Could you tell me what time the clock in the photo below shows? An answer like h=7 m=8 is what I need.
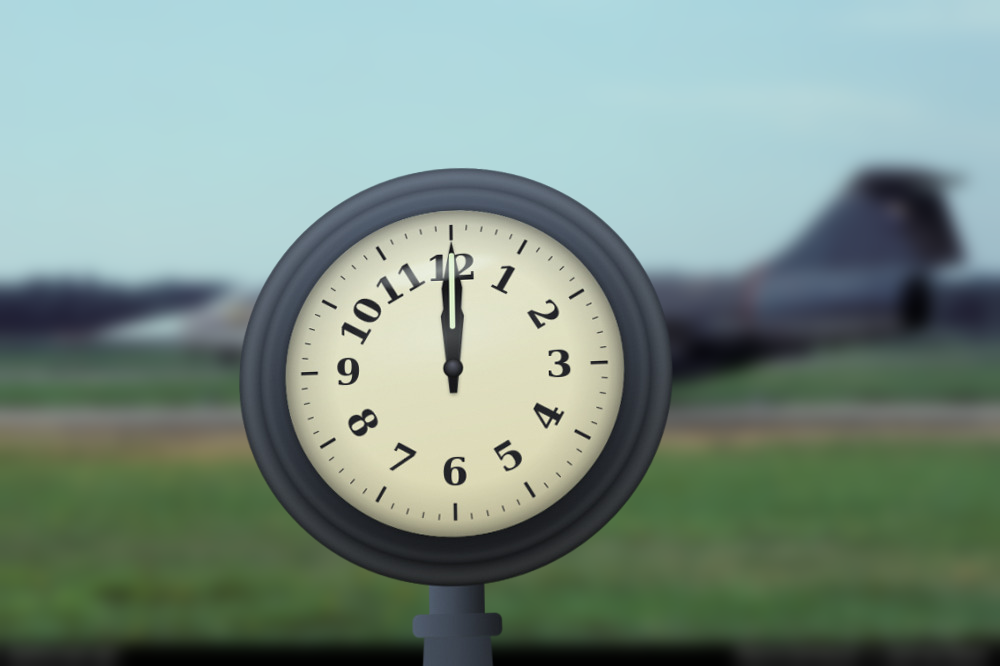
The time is h=12 m=0
